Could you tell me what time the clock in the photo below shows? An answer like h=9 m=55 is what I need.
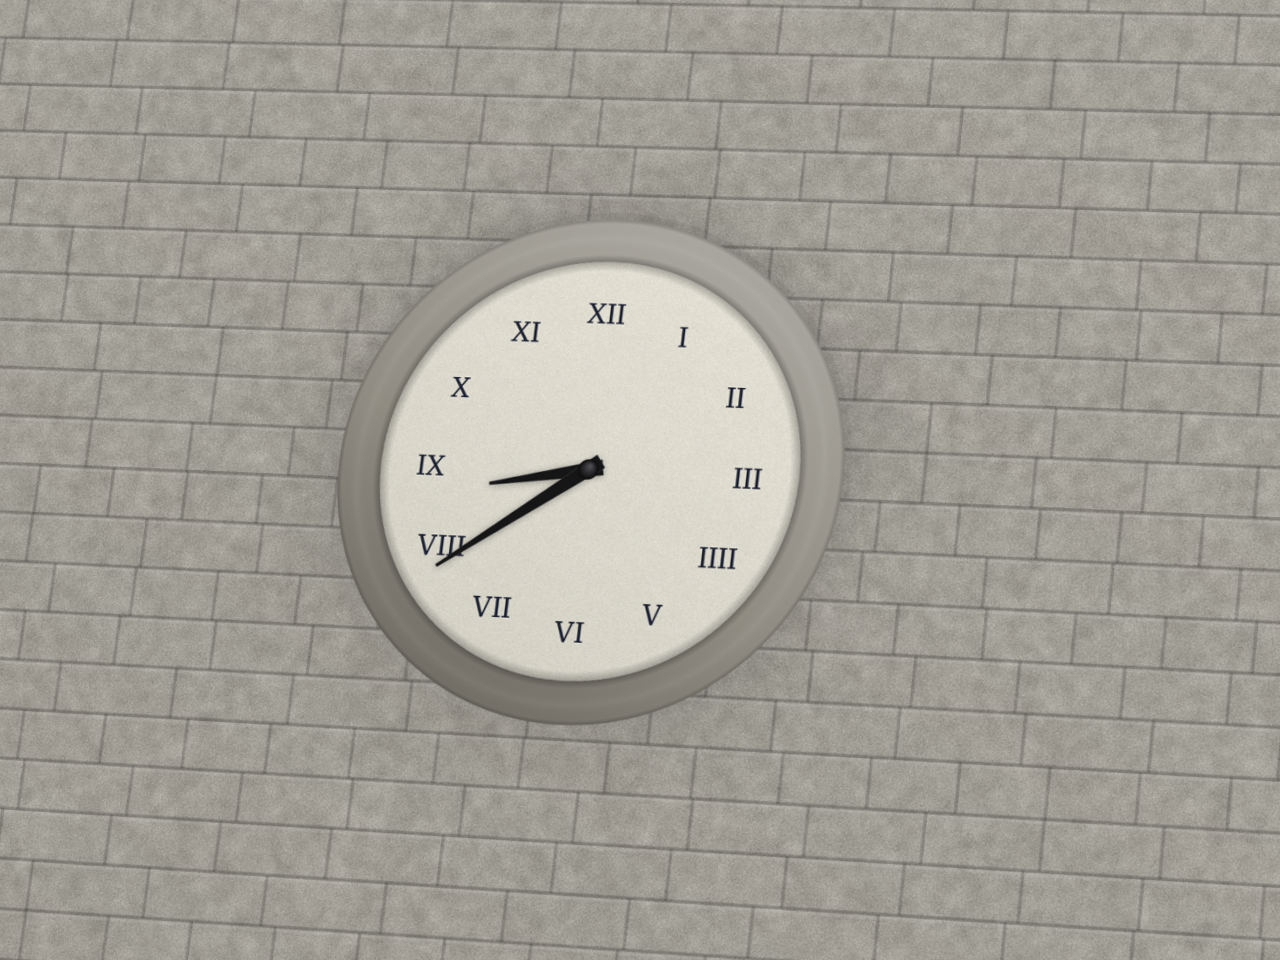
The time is h=8 m=39
